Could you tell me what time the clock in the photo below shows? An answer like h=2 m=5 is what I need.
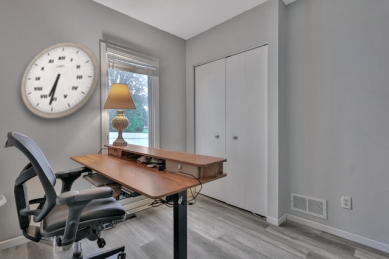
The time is h=6 m=31
